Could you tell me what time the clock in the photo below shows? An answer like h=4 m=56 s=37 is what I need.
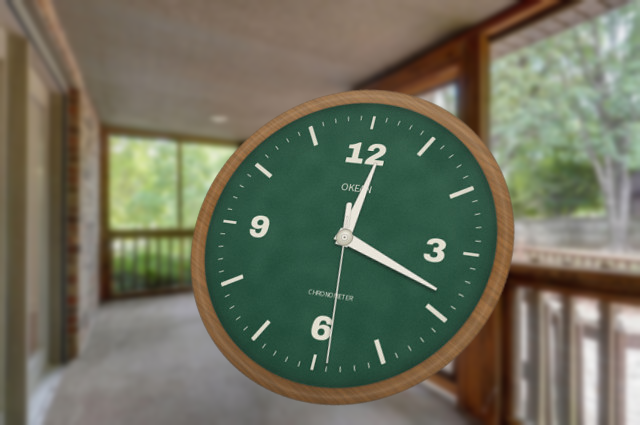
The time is h=12 m=18 s=29
